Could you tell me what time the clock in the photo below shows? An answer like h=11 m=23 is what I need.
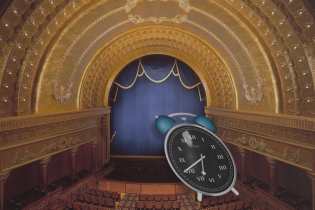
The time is h=6 m=41
